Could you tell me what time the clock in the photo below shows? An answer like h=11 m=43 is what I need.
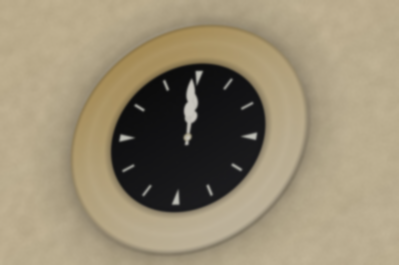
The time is h=11 m=59
